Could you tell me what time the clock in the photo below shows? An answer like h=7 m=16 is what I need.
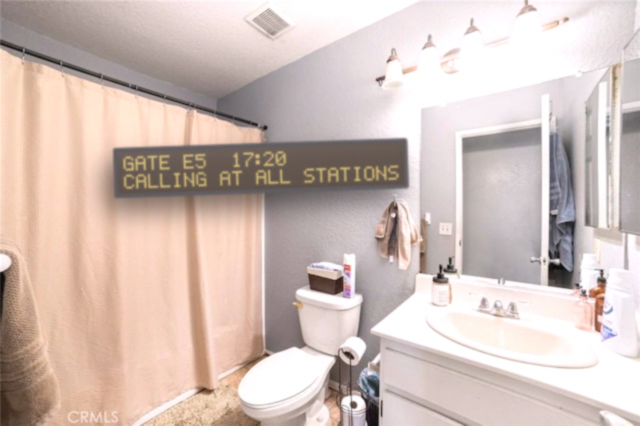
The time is h=17 m=20
